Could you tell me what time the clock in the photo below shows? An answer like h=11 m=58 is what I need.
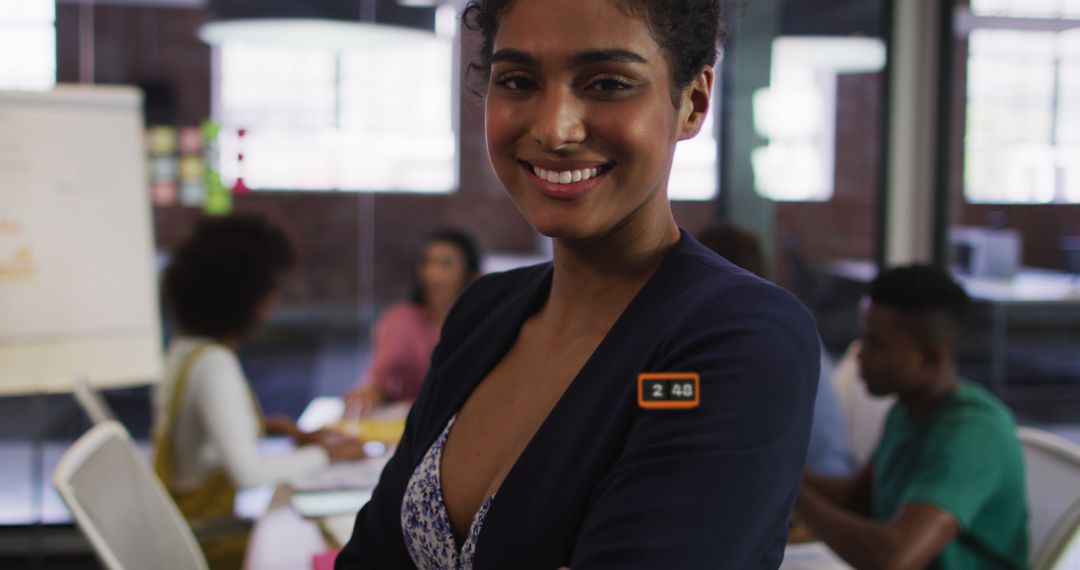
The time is h=2 m=48
